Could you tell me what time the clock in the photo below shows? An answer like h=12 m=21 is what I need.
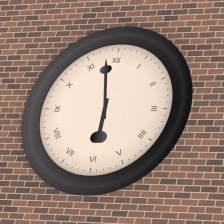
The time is h=5 m=58
